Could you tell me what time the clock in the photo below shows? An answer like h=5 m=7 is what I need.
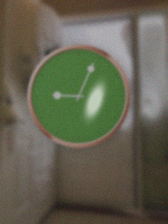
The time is h=9 m=4
